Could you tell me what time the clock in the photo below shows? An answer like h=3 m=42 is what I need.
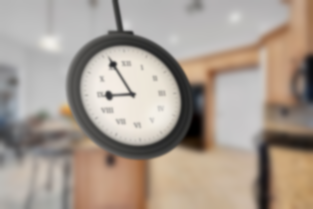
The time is h=8 m=56
